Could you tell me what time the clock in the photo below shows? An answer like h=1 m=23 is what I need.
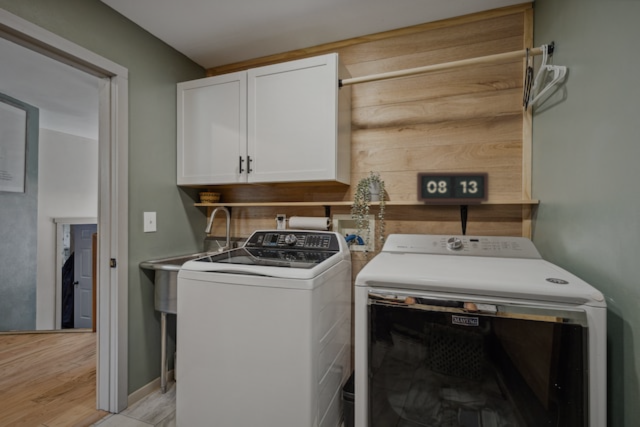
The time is h=8 m=13
